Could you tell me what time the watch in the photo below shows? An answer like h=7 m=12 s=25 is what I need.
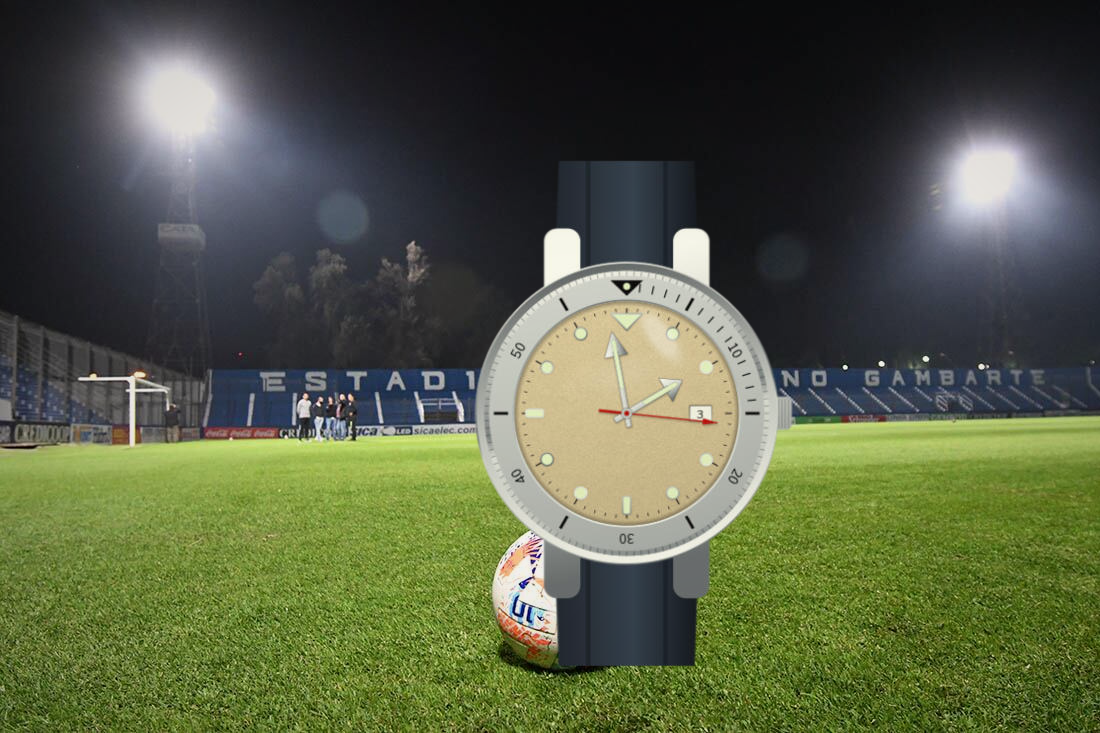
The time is h=1 m=58 s=16
